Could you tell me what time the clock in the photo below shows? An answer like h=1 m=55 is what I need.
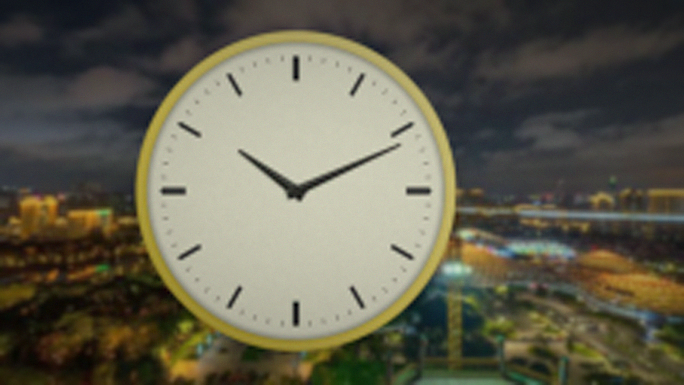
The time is h=10 m=11
